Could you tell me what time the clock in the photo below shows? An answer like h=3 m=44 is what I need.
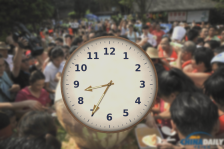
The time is h=8 m=35
